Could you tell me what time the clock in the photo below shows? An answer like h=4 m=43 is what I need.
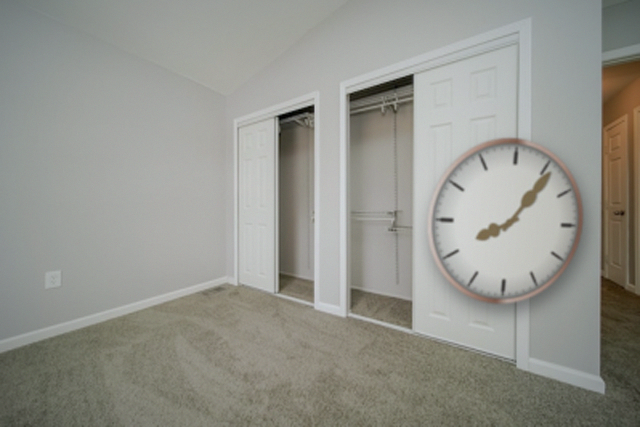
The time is h=8 m=6
